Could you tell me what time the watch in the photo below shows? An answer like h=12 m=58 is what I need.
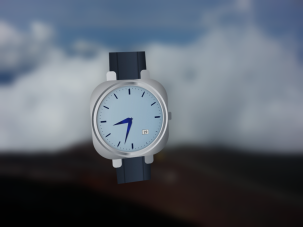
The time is h=8 m=33
